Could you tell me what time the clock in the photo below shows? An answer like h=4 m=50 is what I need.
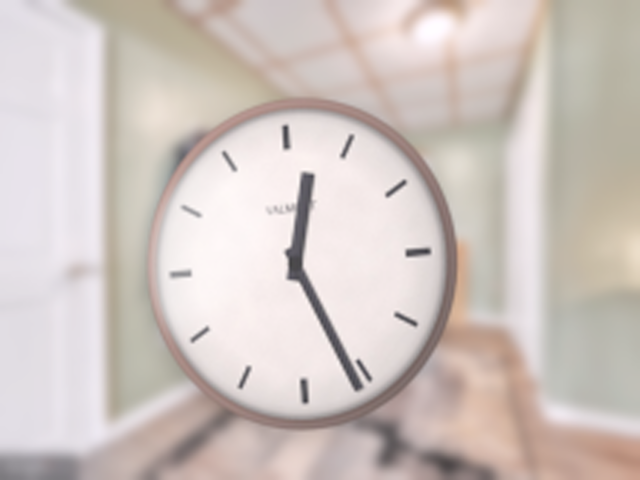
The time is h=12 m=26
